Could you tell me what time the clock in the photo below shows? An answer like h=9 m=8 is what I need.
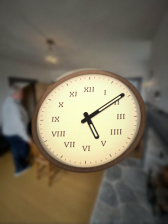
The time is h=5 m=9
